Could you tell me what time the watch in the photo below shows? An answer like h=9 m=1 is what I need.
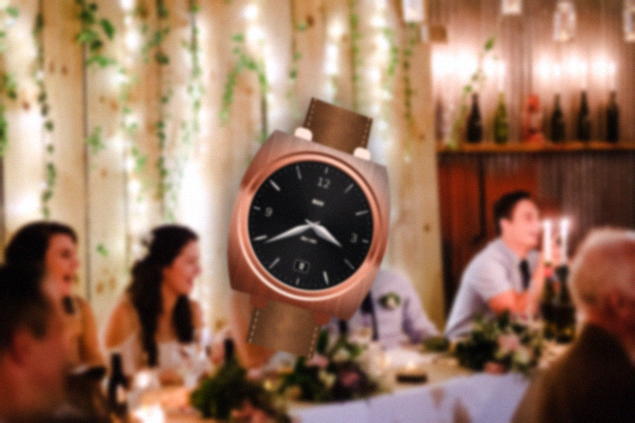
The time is h=3 m=39
